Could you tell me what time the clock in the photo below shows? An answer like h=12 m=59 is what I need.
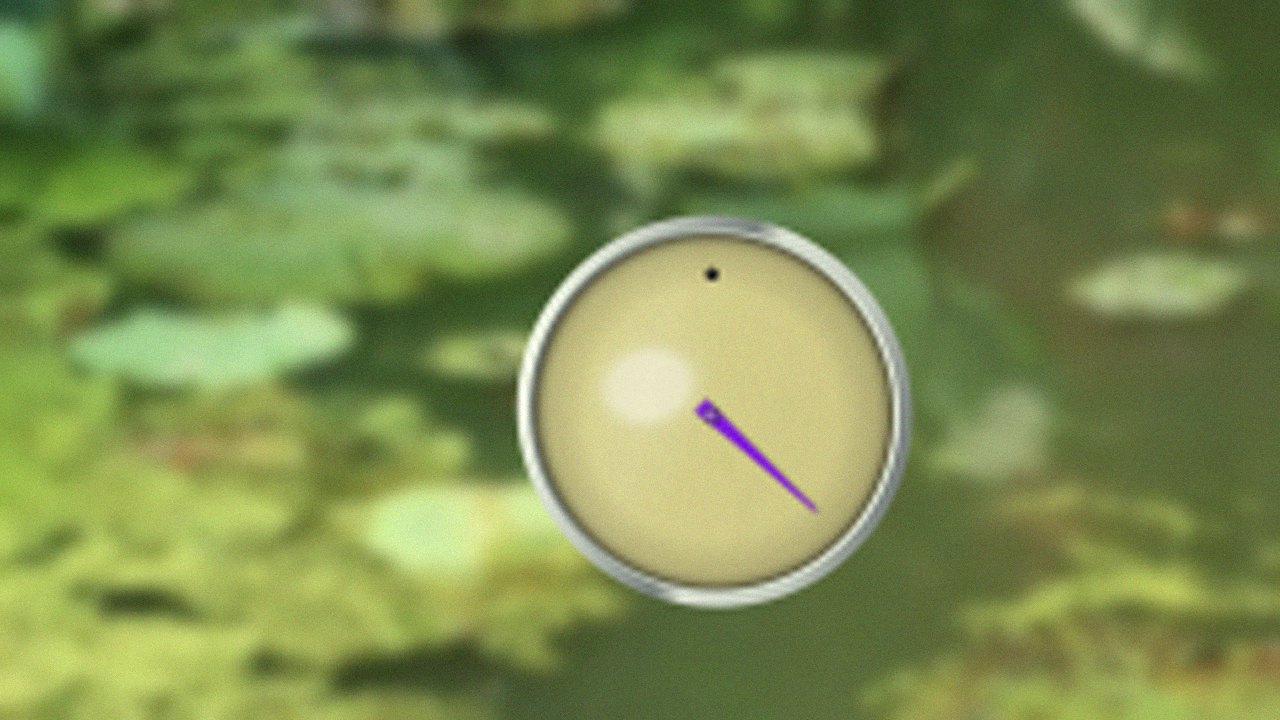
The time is h=4 m=22
